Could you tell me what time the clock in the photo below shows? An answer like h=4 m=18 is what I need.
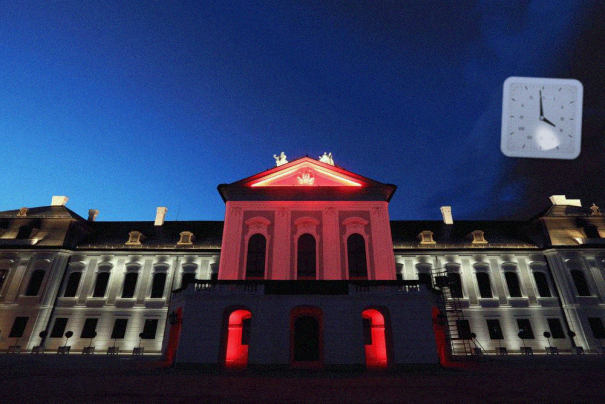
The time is h=3 m=59
